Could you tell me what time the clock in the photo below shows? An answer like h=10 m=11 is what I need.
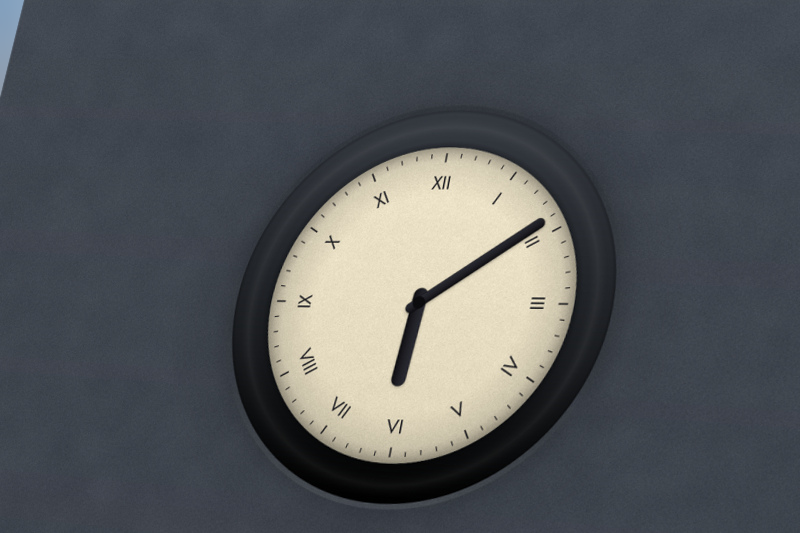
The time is h=6 m=9
